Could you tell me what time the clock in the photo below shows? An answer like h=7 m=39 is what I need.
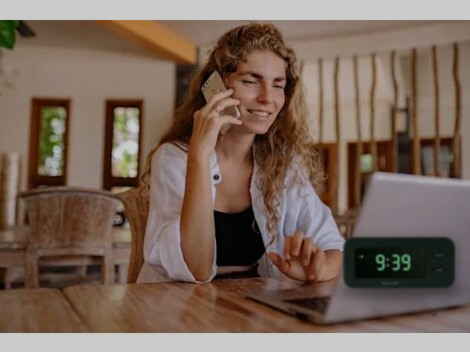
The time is h=9 m=39
